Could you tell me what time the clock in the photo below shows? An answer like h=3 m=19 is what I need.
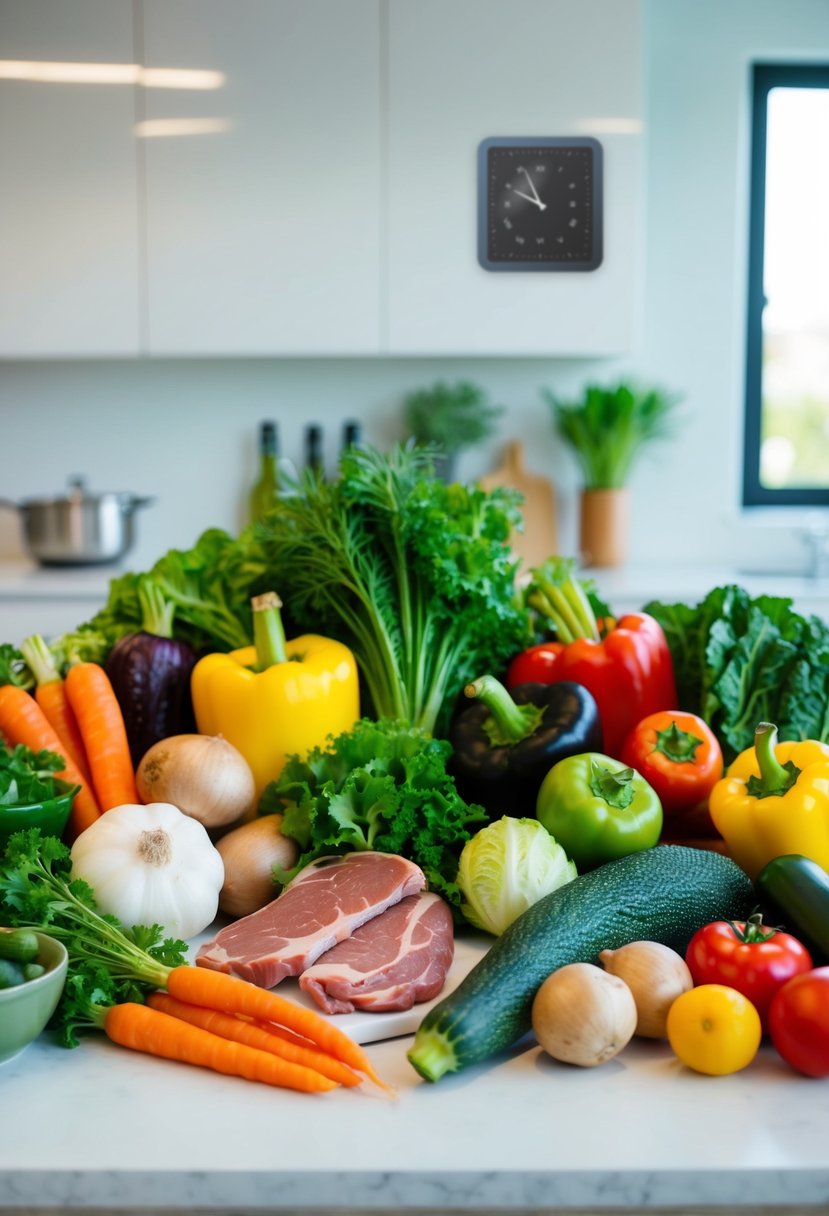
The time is h=9 m=56
